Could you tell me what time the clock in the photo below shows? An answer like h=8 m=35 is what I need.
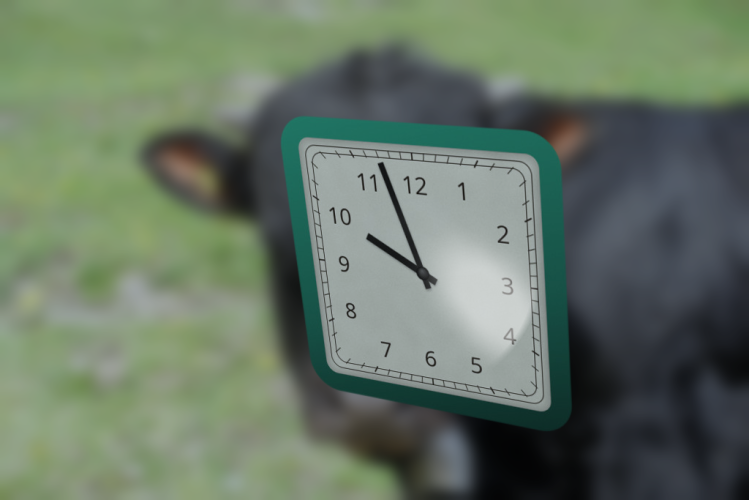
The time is h=9 m=57
